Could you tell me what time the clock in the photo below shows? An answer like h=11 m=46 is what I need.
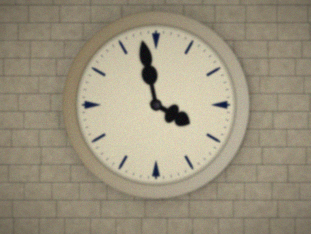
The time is h=3 m=58
